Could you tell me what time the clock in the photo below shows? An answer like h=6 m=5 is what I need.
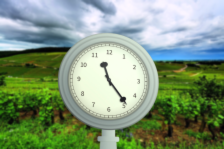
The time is h=11 m=24
